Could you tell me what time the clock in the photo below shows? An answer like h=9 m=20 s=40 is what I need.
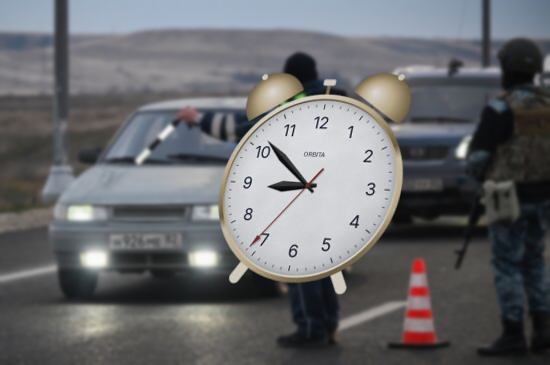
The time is h=8 m=51 s=36
